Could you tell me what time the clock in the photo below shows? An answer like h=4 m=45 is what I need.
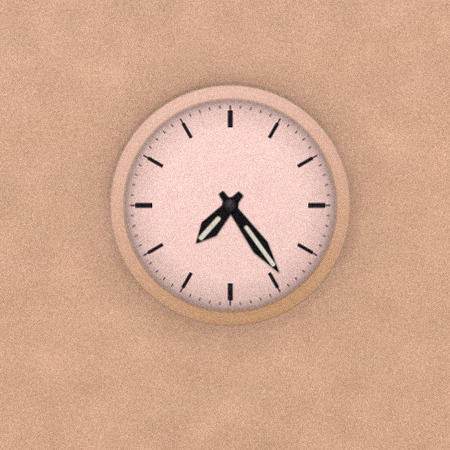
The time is h=7 m=24
